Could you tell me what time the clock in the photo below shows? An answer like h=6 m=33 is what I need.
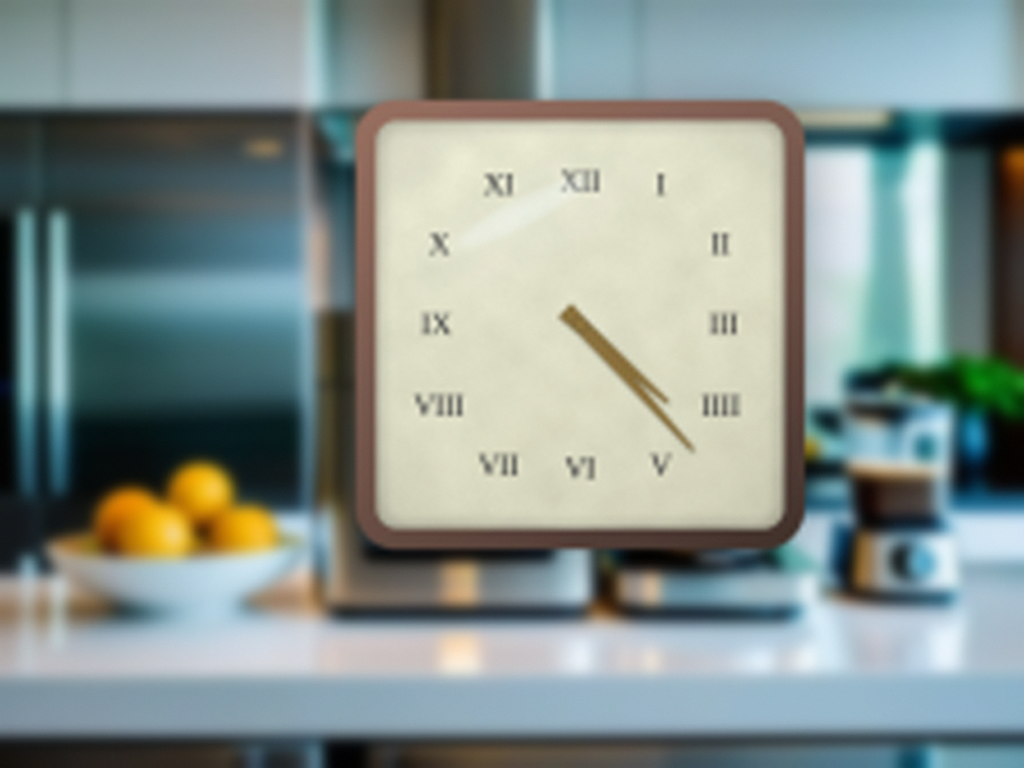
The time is h=4 m=23
